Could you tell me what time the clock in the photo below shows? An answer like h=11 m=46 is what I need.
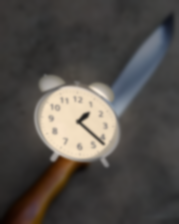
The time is h=1 m=22
